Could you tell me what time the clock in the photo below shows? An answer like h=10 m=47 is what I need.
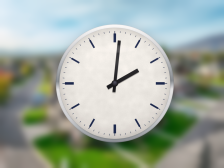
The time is h=2 m=1
